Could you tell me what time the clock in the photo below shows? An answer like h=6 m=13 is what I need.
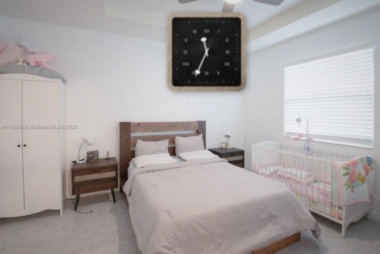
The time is h=11 m=34
